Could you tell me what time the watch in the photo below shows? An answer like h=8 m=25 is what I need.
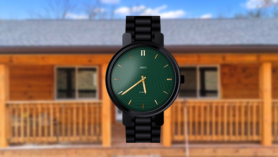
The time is h=5 m=39
